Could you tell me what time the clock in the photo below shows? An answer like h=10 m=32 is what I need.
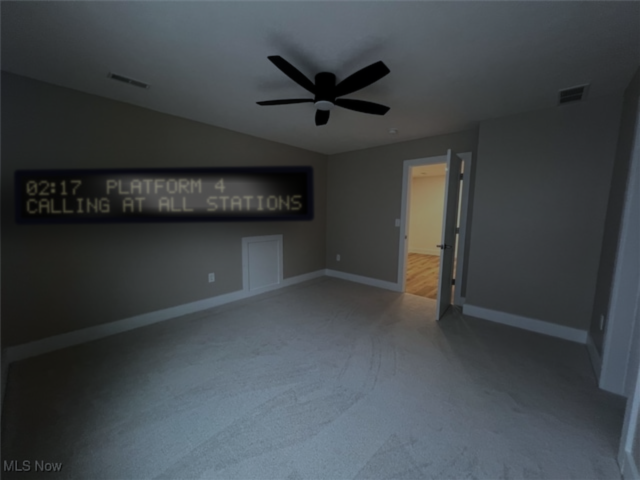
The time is h=2 m=17
